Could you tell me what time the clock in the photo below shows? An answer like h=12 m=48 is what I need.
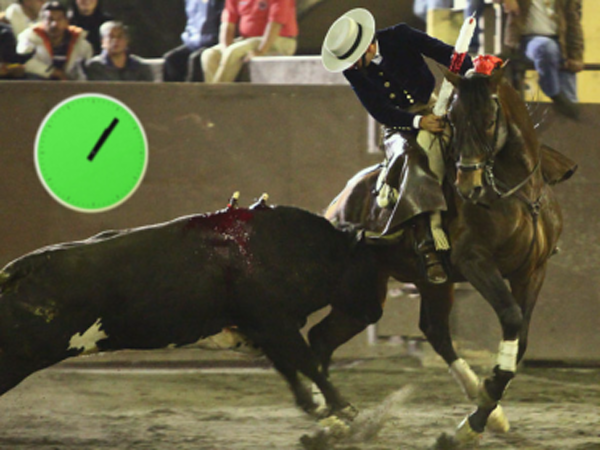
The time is h=1 m=6
